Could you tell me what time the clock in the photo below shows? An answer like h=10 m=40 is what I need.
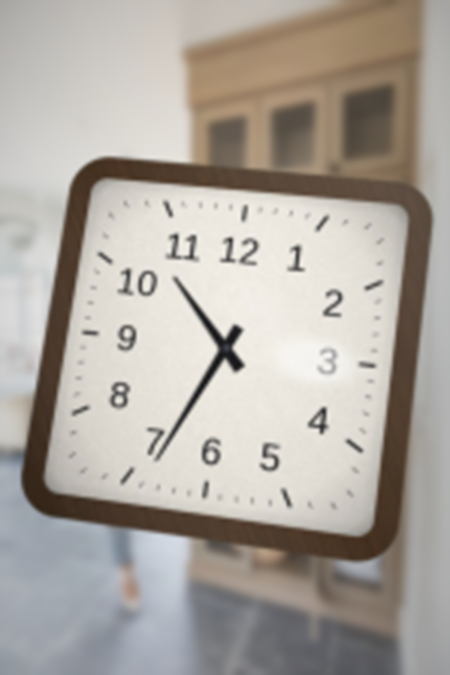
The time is h=10 m=34
